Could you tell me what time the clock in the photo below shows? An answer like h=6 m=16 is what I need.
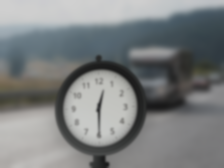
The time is h=12 m=30
